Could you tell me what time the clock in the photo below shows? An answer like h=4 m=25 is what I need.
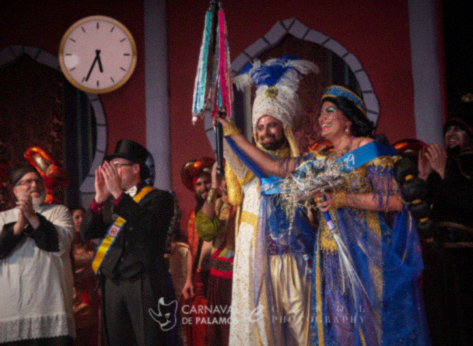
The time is h=5 m=34
